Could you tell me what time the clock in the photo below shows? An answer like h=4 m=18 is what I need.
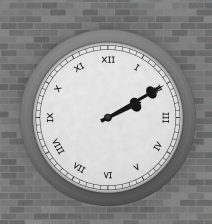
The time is h=2 m=10
